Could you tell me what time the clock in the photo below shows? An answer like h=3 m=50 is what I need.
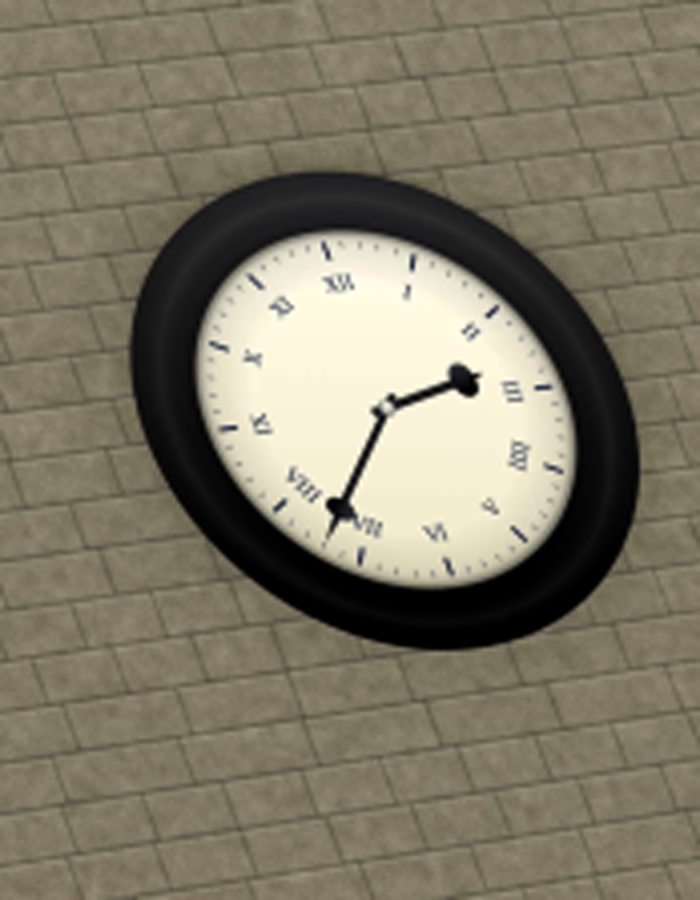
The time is h=2 m=37
